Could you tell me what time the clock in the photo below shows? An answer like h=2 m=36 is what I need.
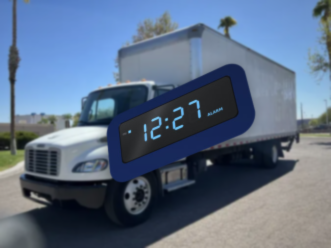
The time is h=12 m=27
